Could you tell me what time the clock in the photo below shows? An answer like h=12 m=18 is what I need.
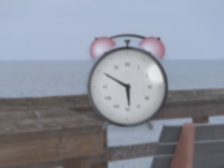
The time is h=5 m=50
